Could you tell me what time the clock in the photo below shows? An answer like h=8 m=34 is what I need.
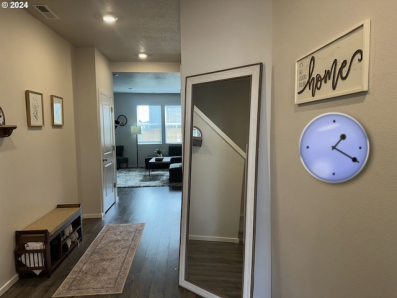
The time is h=1 m=20
